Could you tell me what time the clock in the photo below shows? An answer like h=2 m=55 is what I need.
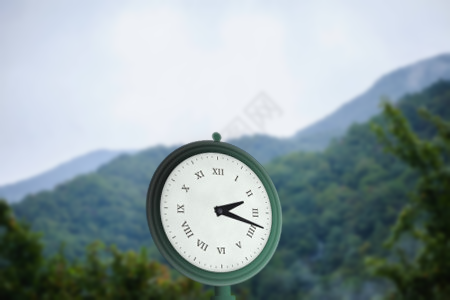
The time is h=2 m=18
